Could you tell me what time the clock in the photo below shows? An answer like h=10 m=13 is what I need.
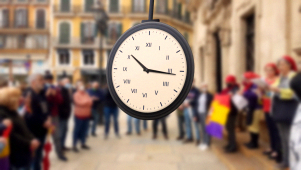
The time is h=10 m=16
